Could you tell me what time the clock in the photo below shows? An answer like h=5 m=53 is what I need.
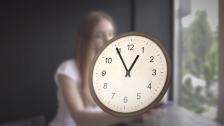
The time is h=12 m=55
